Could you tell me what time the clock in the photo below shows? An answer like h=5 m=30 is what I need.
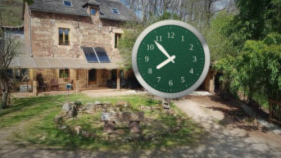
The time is h=7 m=53
